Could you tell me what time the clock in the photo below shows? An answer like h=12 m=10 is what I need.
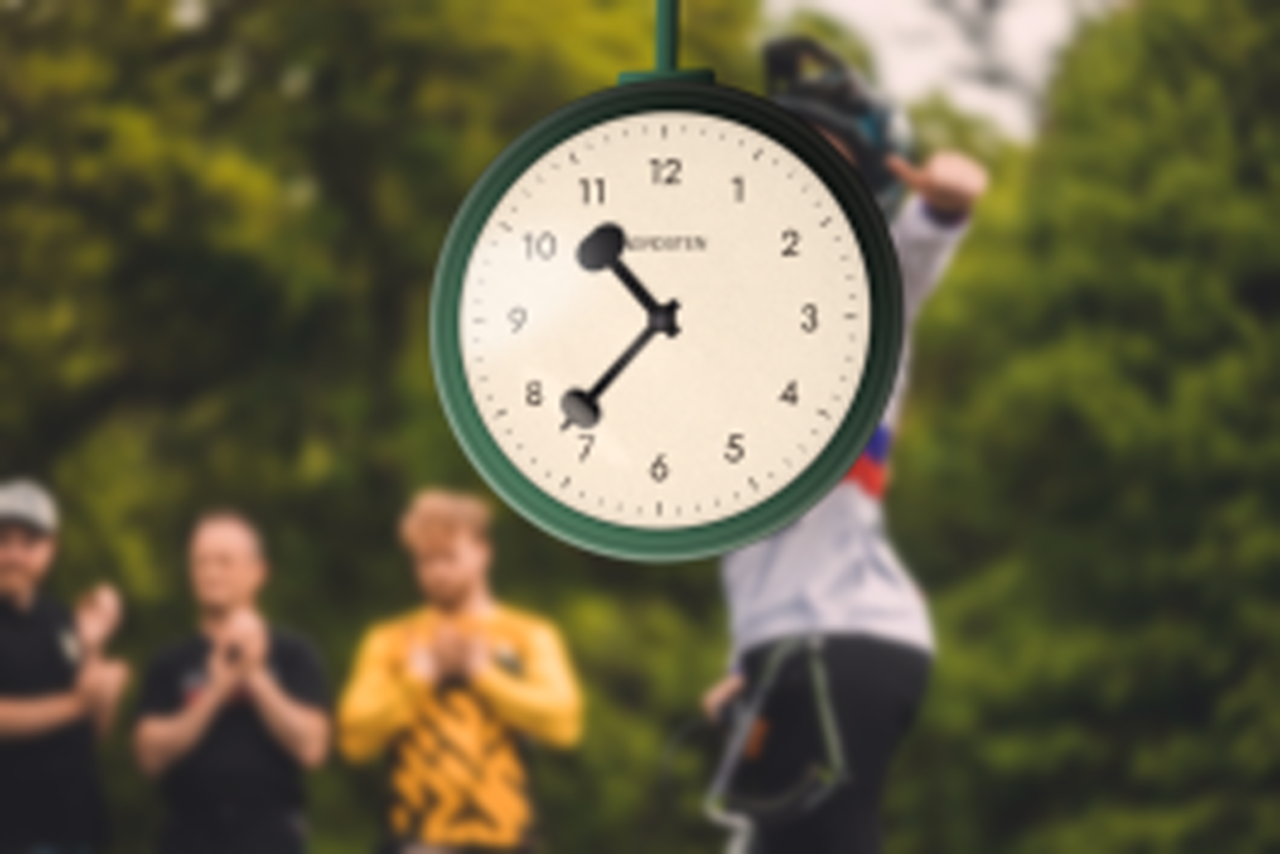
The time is h=10 m=37
